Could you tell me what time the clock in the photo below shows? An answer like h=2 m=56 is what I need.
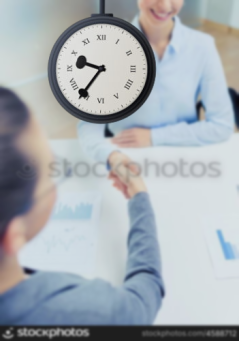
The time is h=9 m=36
